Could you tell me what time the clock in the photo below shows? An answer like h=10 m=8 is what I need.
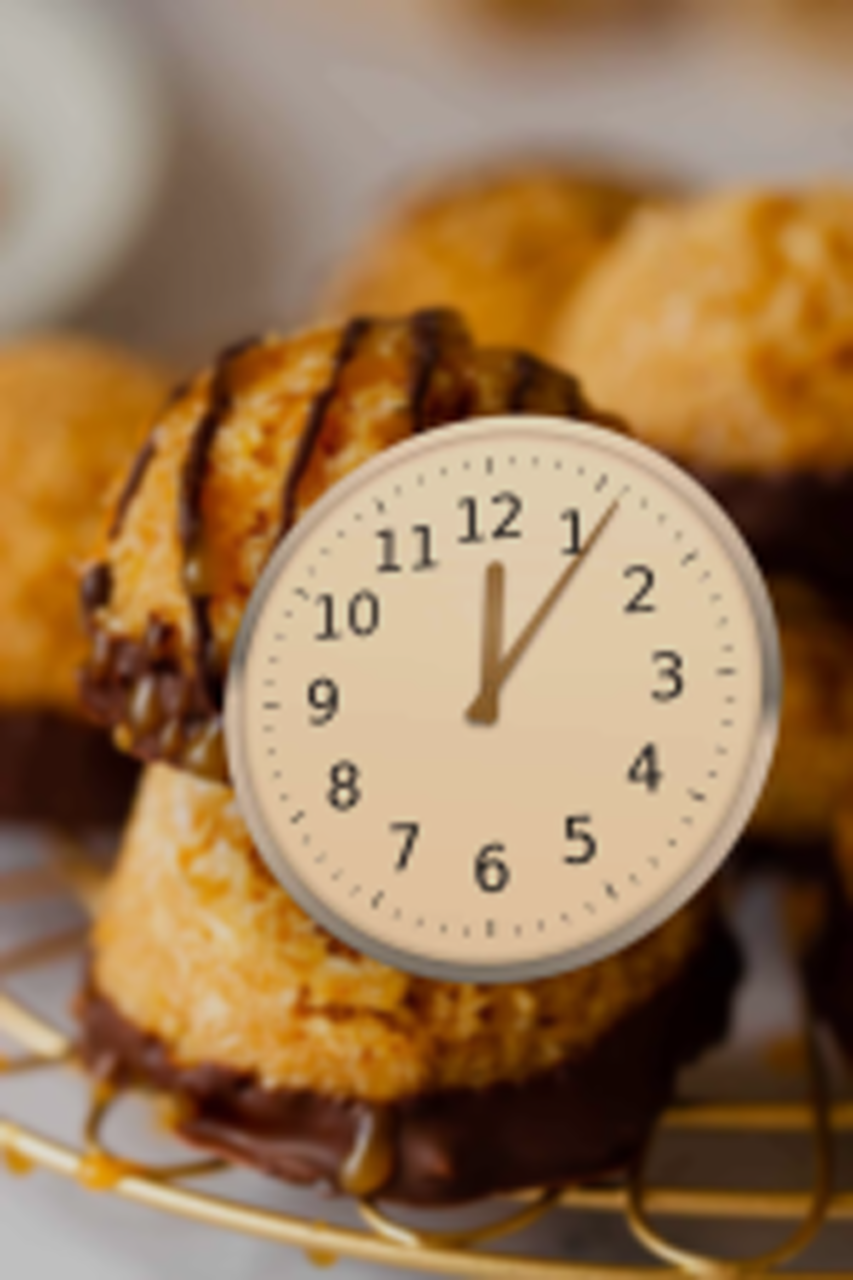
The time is h=12 m=6
